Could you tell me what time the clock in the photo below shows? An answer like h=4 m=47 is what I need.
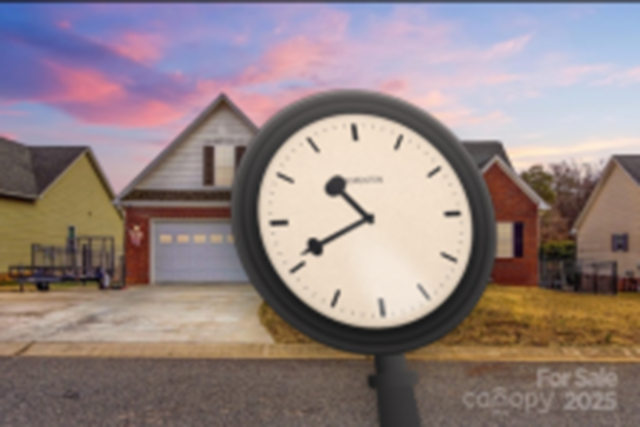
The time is h=10 m=41
